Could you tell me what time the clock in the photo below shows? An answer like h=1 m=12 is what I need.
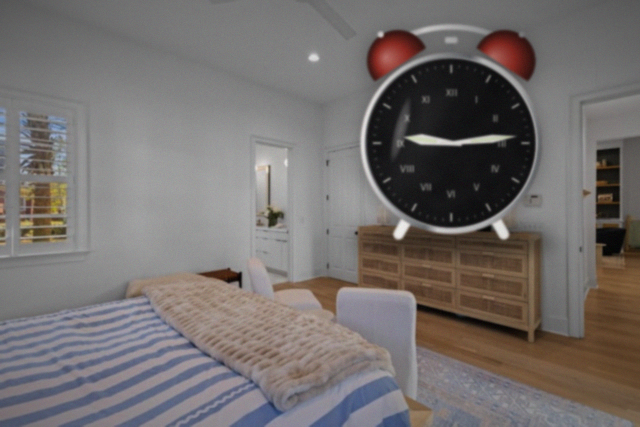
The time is h=9 m=14
